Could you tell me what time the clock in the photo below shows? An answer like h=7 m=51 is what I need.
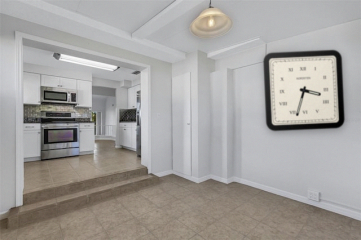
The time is h=3 m=33
